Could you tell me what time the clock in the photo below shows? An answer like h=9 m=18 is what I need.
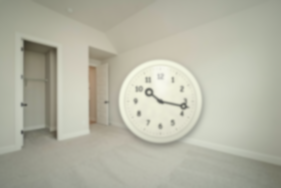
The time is h=10 m=17
